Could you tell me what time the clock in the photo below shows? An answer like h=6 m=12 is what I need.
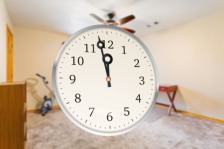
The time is h=11 m=58
